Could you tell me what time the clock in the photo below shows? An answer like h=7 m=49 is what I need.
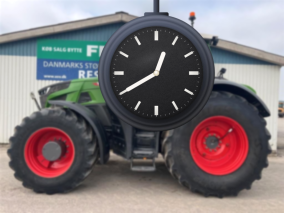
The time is h=12 m=40
